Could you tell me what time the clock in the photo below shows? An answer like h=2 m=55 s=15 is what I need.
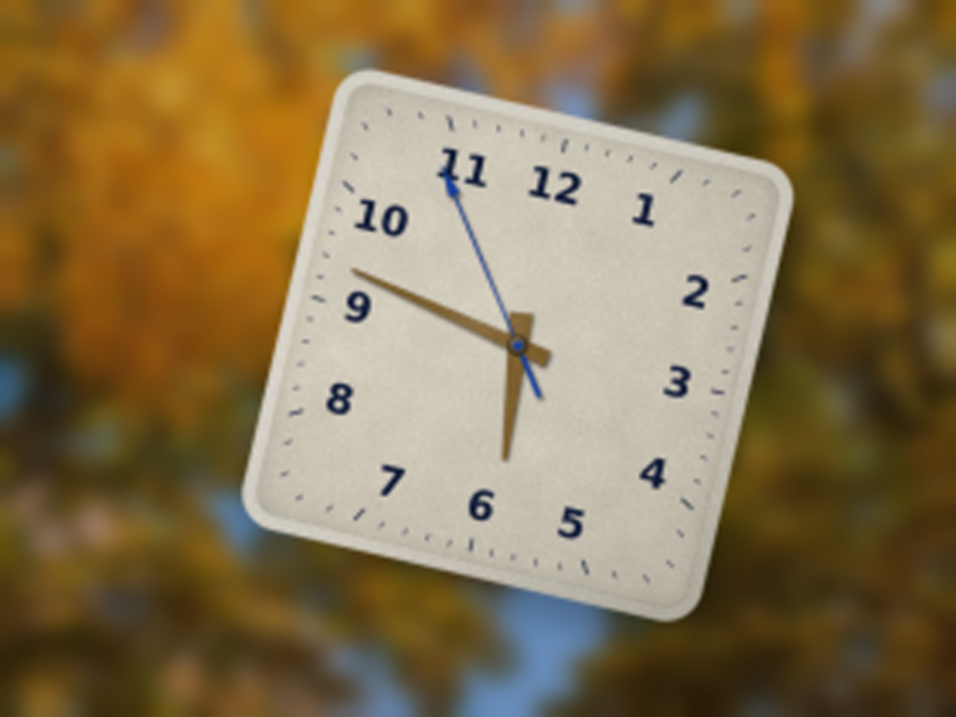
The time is h=5 m=46 s=54
